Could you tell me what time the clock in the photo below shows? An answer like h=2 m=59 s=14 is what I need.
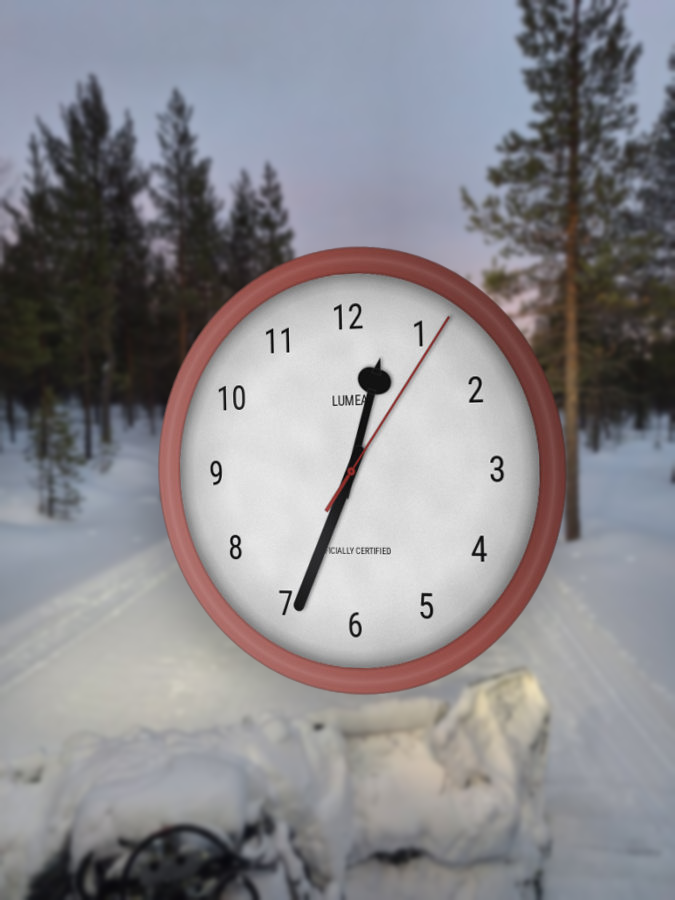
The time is h=12 m=34 s=6
